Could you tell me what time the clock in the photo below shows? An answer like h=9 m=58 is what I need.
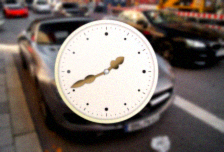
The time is h=1 m=41
